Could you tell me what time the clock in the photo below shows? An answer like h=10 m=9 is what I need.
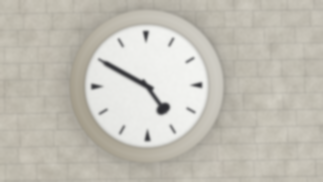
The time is h=4 m=50
